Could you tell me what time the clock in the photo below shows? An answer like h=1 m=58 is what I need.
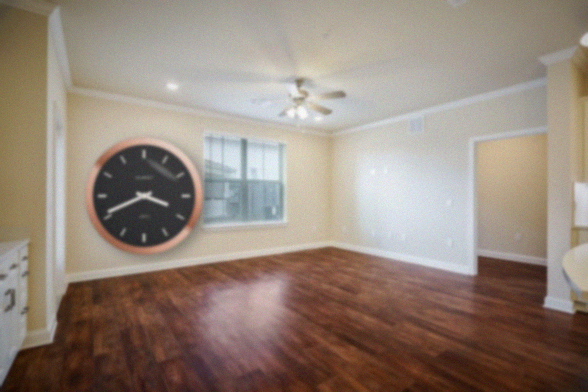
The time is h=3 m=41
